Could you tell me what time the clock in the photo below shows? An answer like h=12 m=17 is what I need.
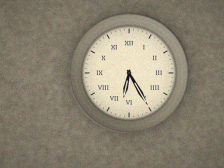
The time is h=6 m=25
